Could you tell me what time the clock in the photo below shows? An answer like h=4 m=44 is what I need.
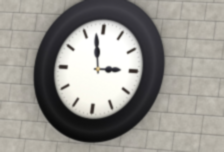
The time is h=2 m=58
